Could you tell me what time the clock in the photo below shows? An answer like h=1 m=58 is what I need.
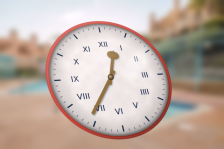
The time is h=12 m=36
